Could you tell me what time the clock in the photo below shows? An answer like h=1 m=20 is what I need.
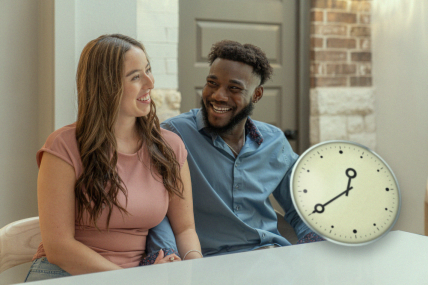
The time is h=12 m=40
